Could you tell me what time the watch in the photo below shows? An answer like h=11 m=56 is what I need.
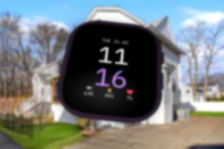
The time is h=11 m=16
